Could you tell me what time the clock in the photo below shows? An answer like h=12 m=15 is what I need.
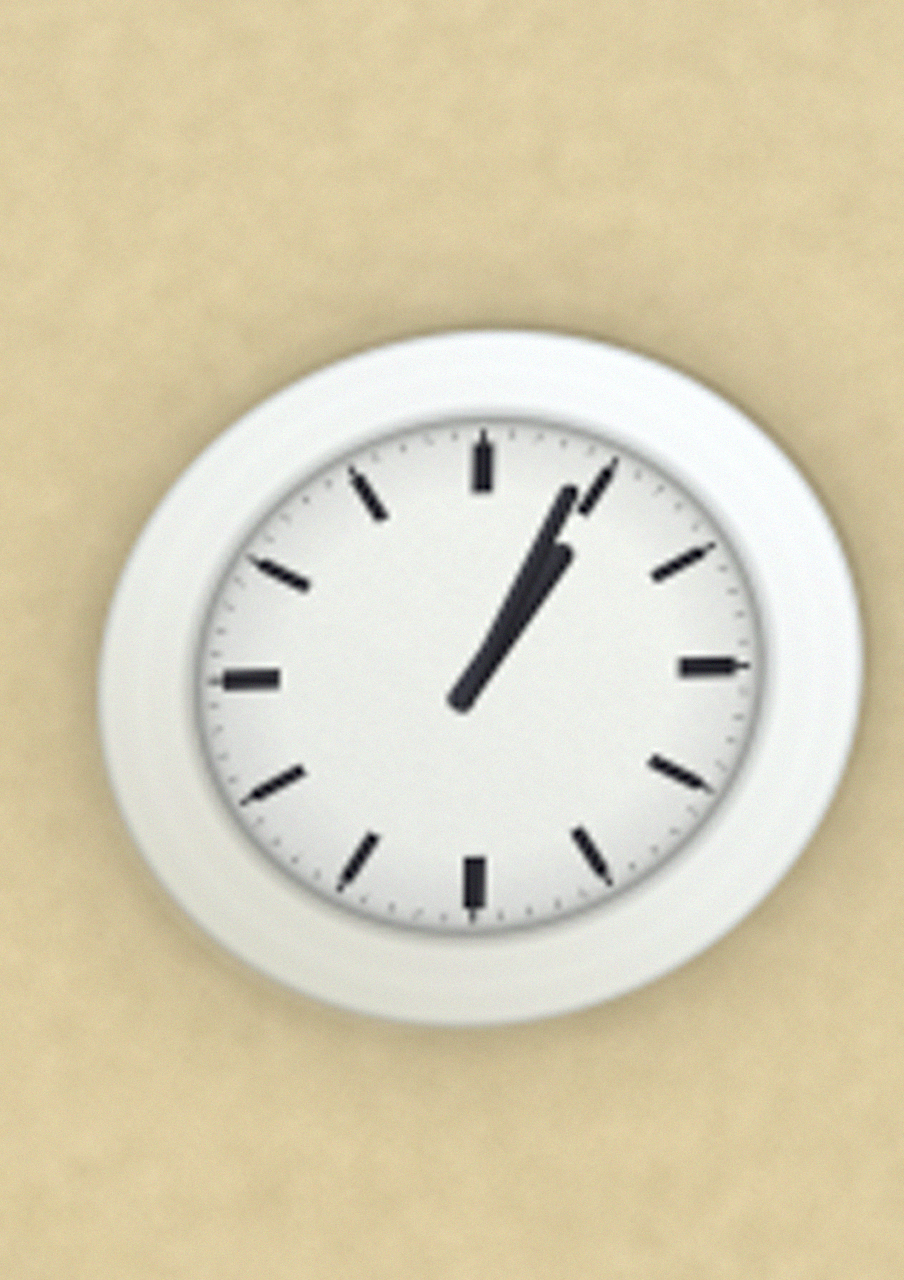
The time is h=1 m=4
